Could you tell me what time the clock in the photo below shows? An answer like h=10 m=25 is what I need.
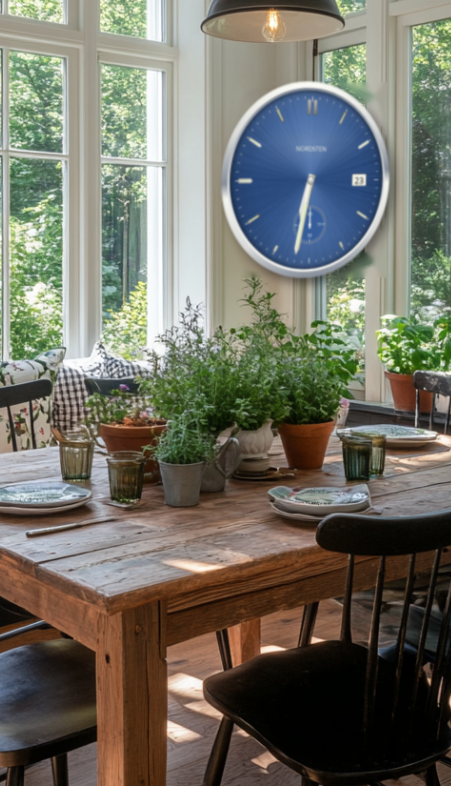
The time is h=6 m=32
